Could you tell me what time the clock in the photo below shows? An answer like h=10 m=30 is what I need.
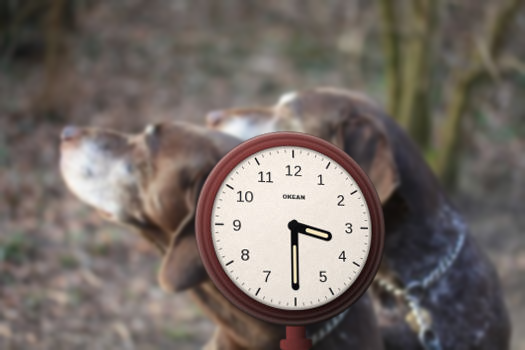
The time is h=3 m=30
